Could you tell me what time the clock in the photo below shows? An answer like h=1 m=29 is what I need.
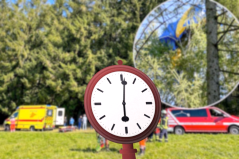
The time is h=6 m=1
